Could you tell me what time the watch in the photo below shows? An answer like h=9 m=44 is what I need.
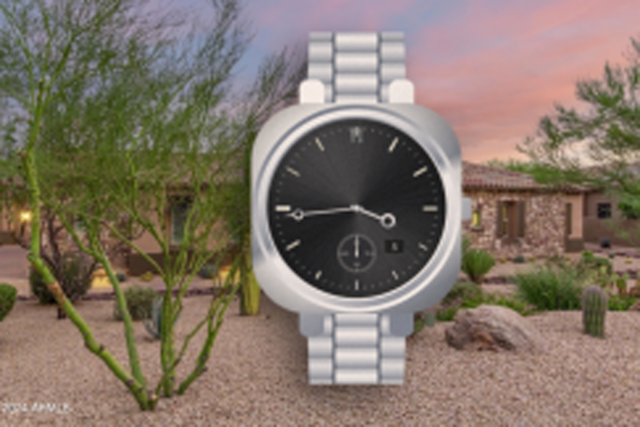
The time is h=3 m=44
